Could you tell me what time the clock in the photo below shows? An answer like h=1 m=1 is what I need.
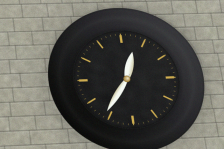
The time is h=12 m=36
